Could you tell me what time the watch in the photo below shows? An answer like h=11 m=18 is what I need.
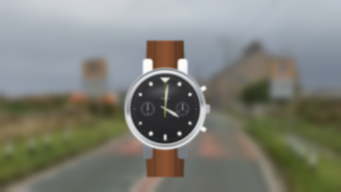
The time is h=4 m=1
